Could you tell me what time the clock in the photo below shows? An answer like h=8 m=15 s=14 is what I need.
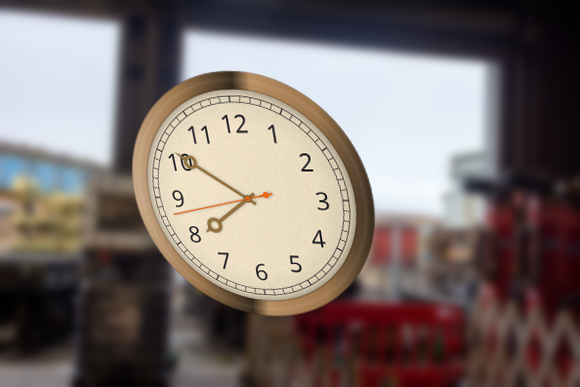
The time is h=7 m=50 s=43
